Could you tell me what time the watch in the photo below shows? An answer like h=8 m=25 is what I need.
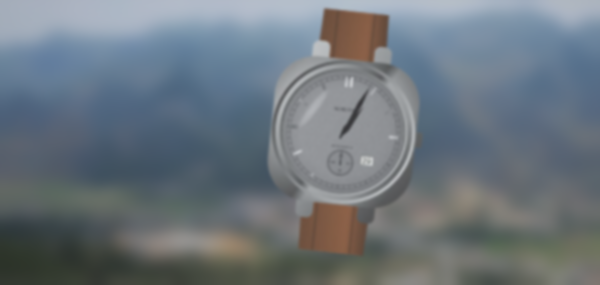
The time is h=1 m=4
